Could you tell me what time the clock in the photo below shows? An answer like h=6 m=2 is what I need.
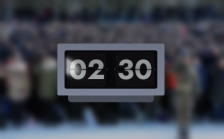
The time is h=2 m=30
